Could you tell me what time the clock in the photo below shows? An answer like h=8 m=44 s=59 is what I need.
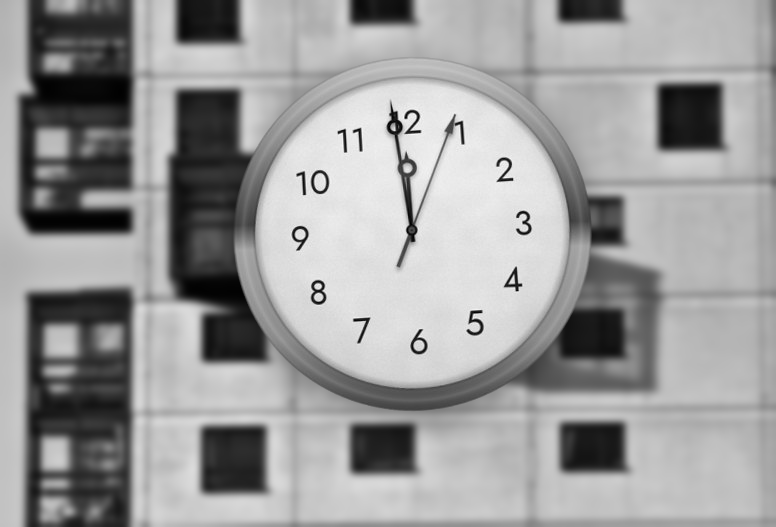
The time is h=11 m=59 s=4
